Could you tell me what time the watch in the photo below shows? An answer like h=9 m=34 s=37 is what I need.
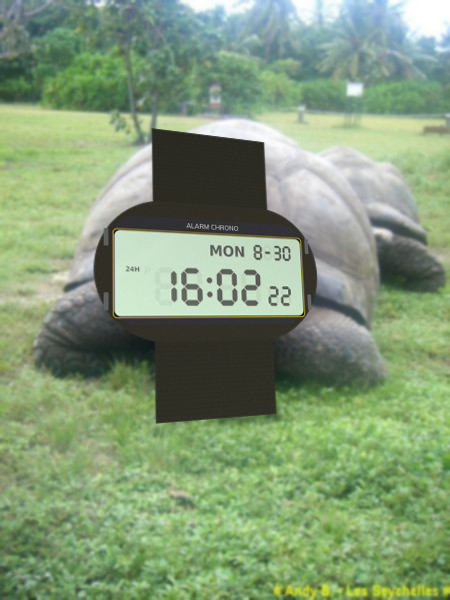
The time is h=16 m=2 s=22
